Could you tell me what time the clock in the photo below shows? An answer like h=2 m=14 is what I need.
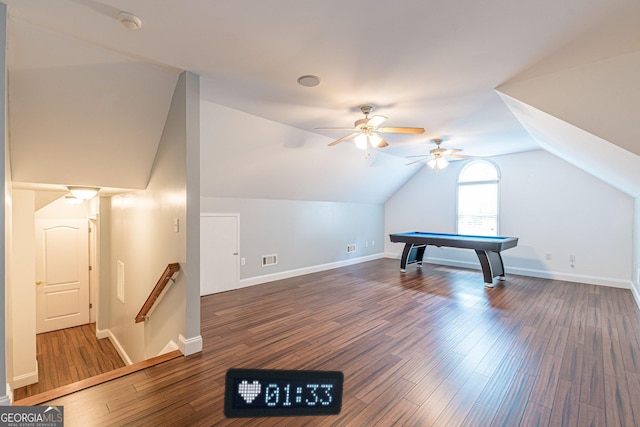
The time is h=1 m=33
